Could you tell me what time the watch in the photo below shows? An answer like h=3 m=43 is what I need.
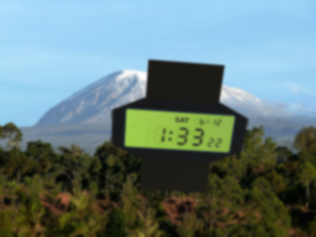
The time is h=1 m=33
